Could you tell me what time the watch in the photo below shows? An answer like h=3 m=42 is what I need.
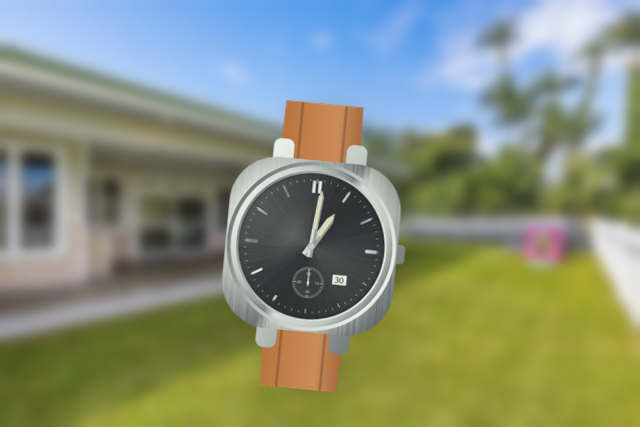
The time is h=1 m=1
